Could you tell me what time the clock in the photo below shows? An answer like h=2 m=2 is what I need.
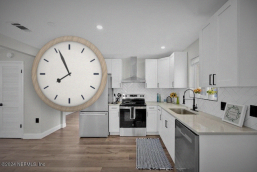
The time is h=7 m=56
